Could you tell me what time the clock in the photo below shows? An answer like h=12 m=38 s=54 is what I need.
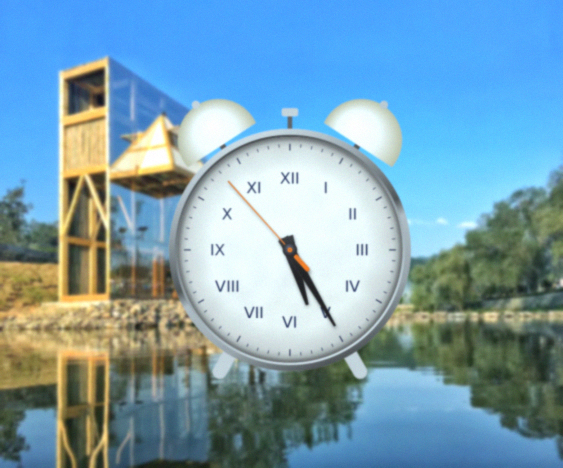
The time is h=5 m=24 s=53
